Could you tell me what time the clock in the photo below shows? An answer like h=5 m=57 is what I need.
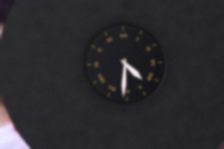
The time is h=4 m=31
